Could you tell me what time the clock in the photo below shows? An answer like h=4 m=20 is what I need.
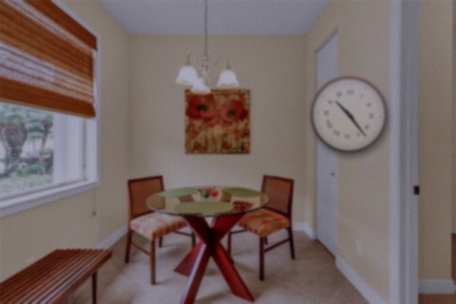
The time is h=10 m=23
